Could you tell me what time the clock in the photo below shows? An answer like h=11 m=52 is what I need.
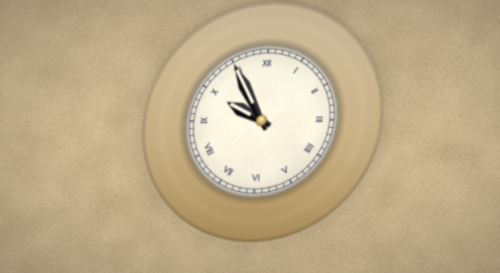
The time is h=9 m=55
